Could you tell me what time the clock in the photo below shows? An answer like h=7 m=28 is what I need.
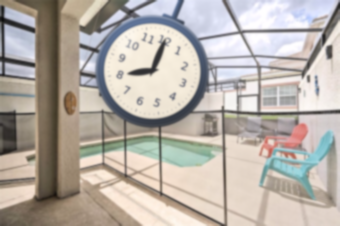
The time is h=8 m=0
